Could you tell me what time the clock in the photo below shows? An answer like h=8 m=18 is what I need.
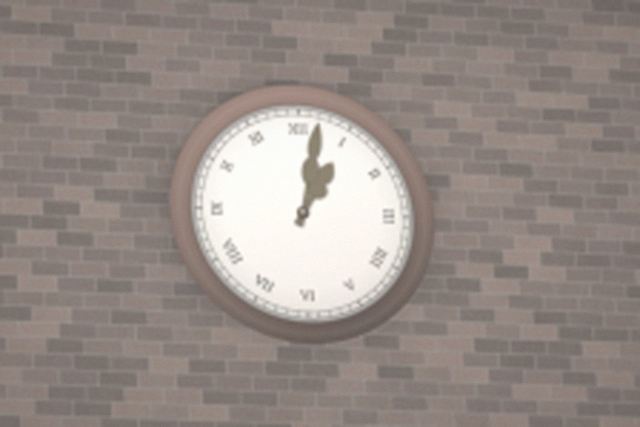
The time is h=1 m=2
